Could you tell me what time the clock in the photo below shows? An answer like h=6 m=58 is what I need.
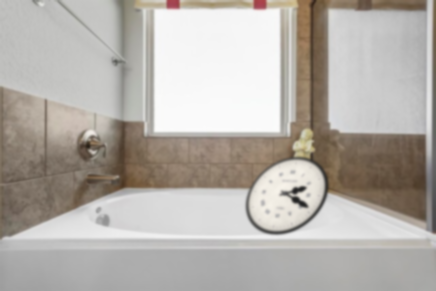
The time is h=2 m=19
